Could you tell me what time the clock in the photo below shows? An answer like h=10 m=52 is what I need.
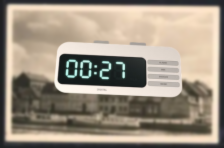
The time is h=0 m=27
